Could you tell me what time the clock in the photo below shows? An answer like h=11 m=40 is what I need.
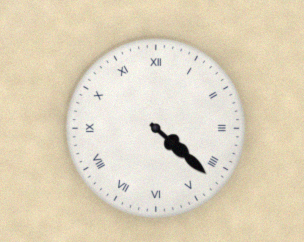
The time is h=4 m=22
